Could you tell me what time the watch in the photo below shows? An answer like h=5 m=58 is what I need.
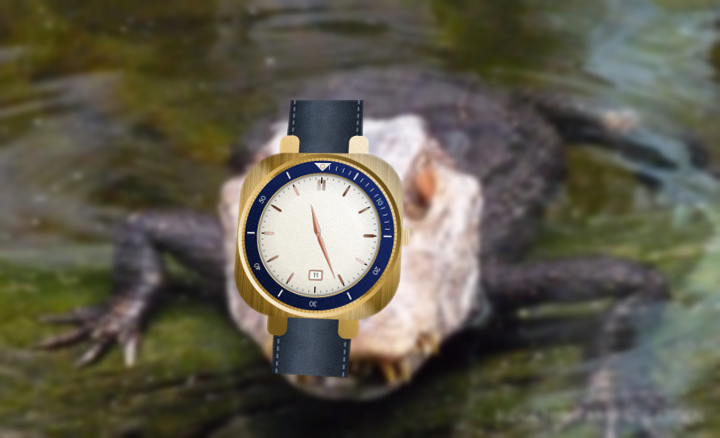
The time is h=11 m=26
